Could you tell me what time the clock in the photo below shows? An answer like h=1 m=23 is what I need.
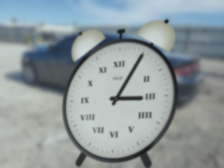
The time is h=3 m=5
